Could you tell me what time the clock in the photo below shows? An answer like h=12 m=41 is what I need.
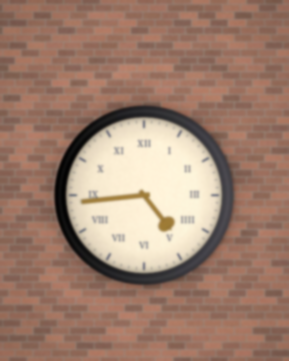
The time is h=4 m=44
